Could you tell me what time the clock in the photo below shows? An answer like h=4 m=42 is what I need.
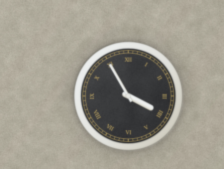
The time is h=3 m=55
